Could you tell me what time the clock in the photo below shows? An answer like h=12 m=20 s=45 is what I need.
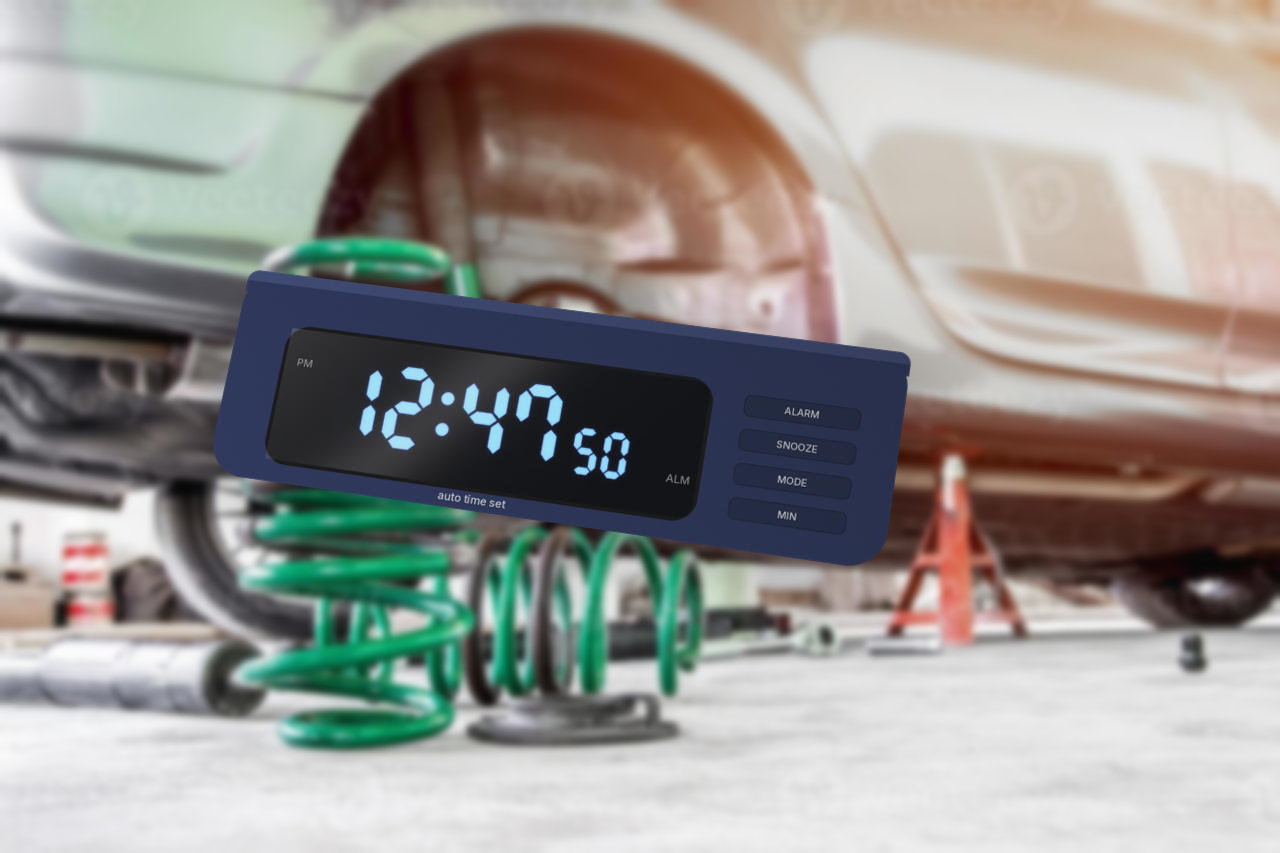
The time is h=12 m=47 s=50
